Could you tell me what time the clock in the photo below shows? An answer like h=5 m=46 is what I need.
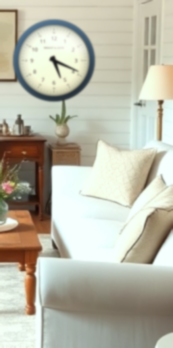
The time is h=5 m=19
